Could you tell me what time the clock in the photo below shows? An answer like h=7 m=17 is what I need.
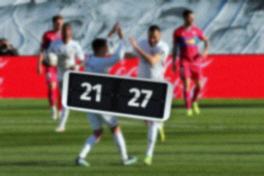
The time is h=21 m=27
